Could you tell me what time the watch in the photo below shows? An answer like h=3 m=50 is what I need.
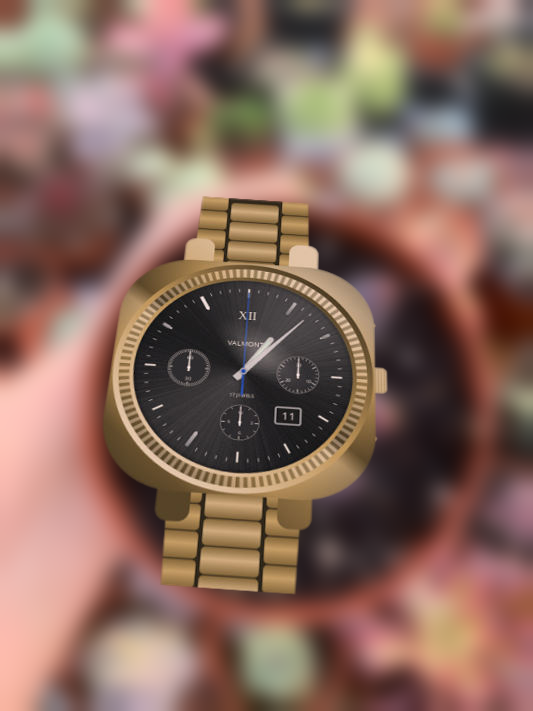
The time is h=1 m=7
